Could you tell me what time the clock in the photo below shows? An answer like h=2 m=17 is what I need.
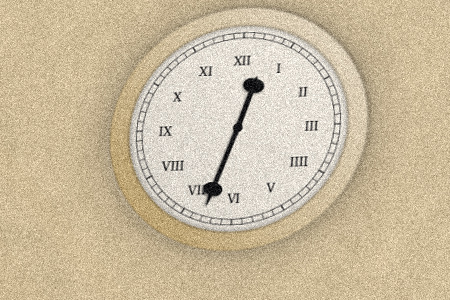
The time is h=12 m=33
